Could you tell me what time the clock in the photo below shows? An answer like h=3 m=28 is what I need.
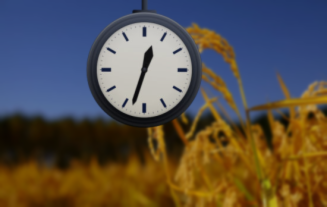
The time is h=12 m=33
